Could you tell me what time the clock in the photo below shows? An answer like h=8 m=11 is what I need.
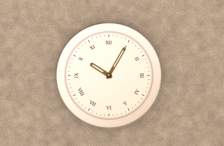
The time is h=10 m=5
